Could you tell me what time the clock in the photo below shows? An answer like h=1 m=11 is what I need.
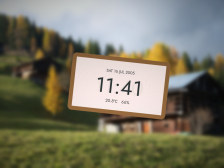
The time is h=11 m=41
